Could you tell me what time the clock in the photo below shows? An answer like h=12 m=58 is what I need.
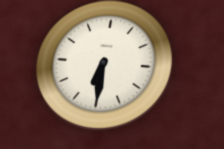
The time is h=6 m=30
